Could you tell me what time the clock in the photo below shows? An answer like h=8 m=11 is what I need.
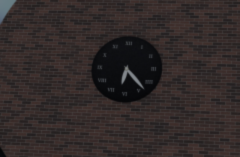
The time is h=6 m=23
